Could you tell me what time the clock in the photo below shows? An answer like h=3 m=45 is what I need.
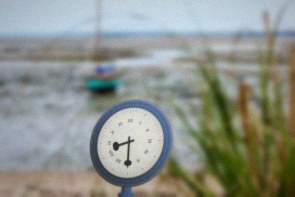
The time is h=8 m=30
